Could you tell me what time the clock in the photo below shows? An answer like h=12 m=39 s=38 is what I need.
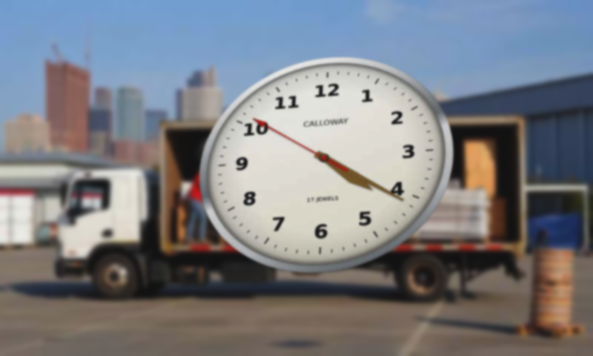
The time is h=4 m=20 s=51
